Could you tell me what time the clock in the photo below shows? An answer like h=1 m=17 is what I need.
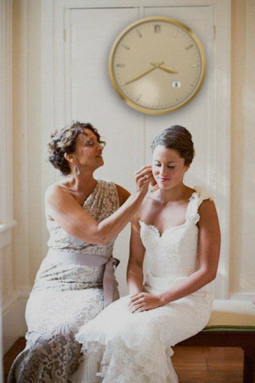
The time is h=3 m=40
